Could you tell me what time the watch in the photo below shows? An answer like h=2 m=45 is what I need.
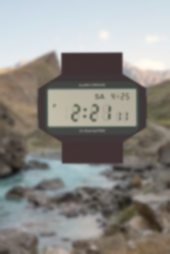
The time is h=2 m=21
